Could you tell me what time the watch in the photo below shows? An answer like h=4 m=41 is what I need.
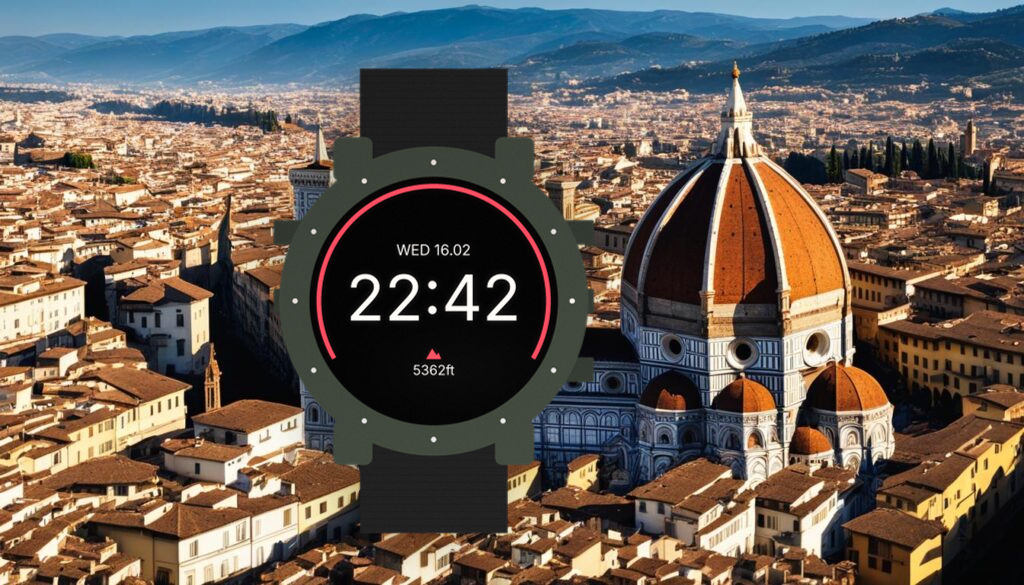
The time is h=22 m=42
